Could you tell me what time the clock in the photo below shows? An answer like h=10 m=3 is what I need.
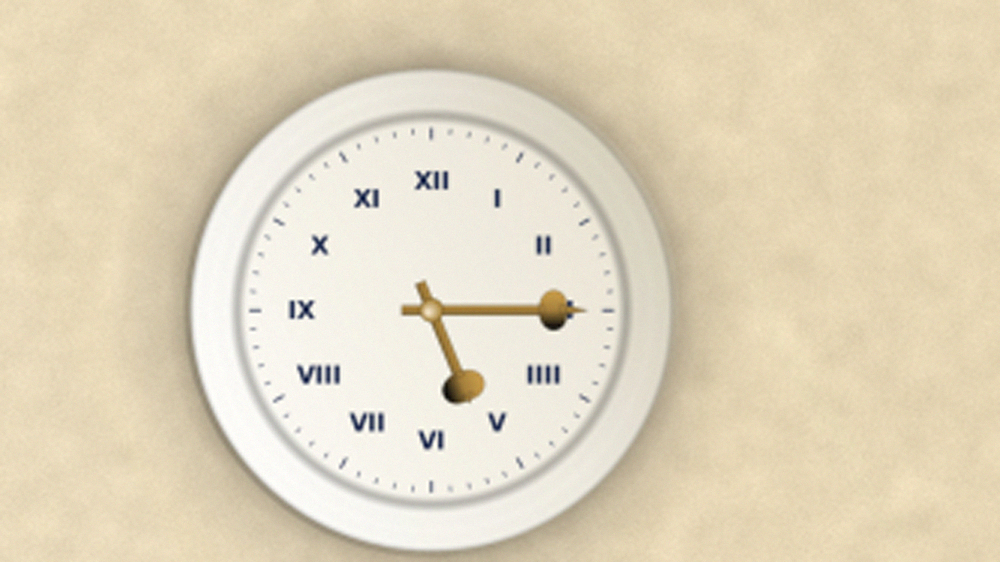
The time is h=5 m=15
